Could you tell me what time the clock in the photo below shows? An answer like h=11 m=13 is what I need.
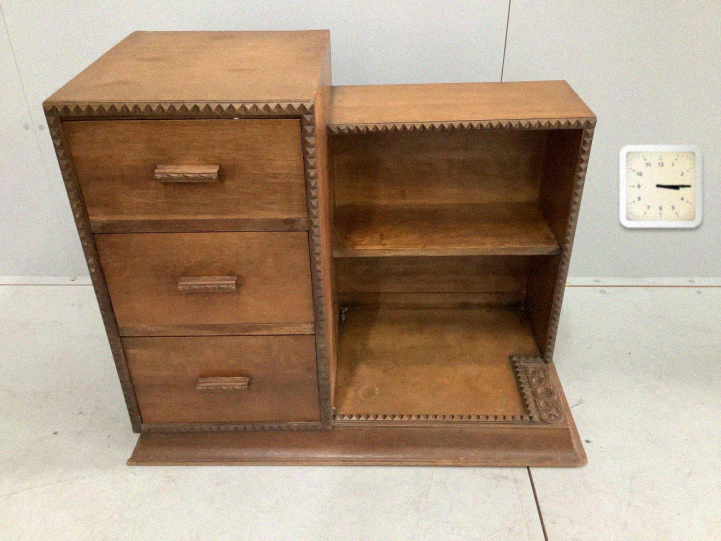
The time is h=3 m=15
